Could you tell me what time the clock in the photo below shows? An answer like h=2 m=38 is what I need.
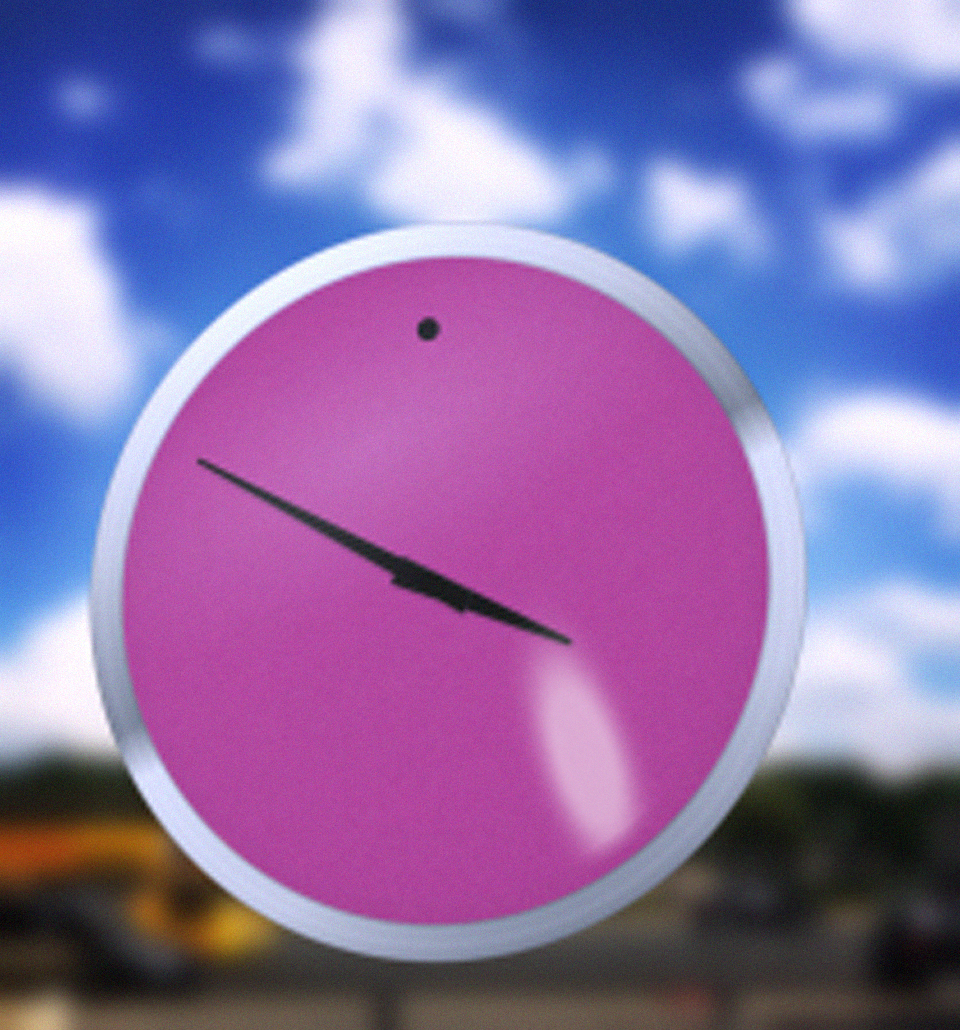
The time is h=3 m=50
